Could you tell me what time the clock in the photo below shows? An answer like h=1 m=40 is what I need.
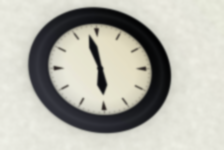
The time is h=5 m=58
